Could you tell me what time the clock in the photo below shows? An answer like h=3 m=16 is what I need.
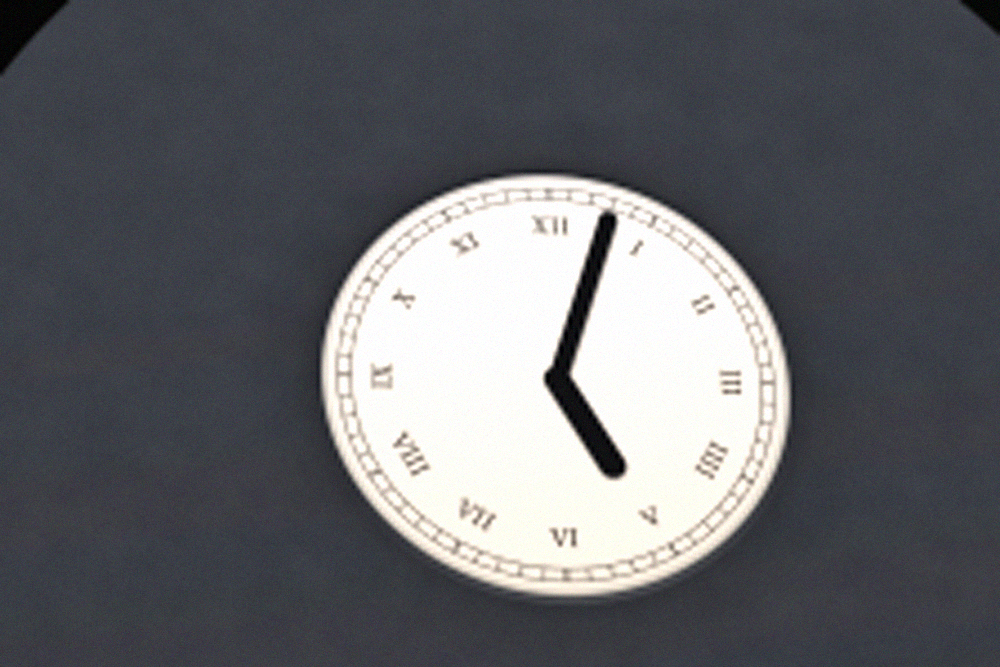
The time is h=5 m=3
